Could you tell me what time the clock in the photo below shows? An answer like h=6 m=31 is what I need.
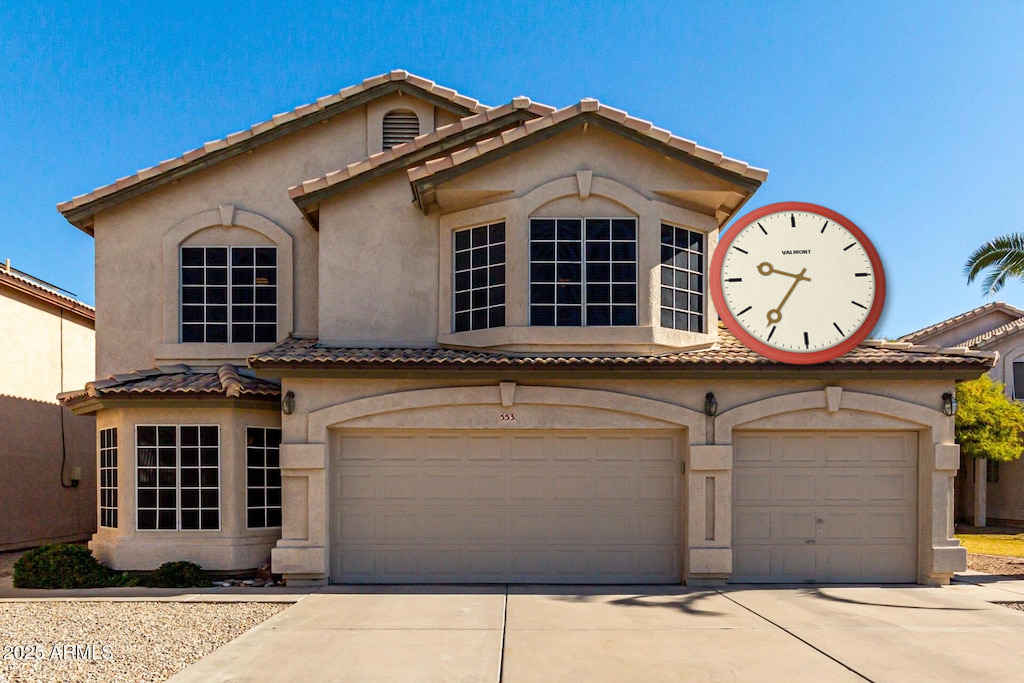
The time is h=9 m=36
